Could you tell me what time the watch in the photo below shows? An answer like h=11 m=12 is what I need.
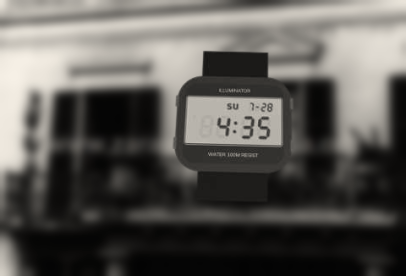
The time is h=4 m=35
